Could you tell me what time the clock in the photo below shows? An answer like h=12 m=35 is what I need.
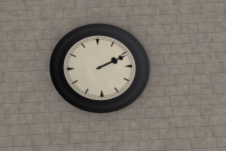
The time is h=2 m=11
